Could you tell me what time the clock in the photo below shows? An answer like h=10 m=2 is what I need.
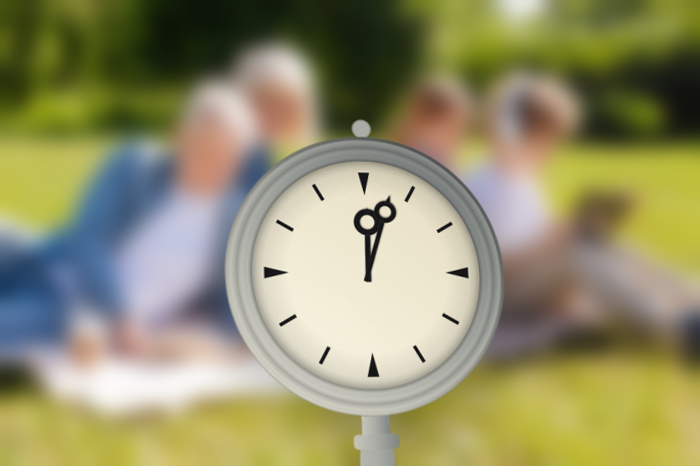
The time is h=12 m=3
